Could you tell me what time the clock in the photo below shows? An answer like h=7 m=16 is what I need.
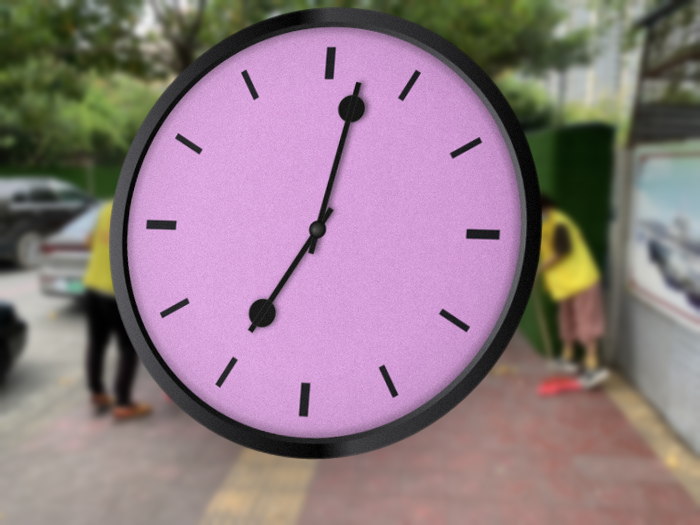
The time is h=7 m=2
